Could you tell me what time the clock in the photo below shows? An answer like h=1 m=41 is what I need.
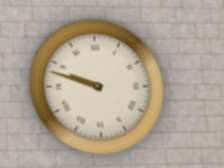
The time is h=9 m=48
